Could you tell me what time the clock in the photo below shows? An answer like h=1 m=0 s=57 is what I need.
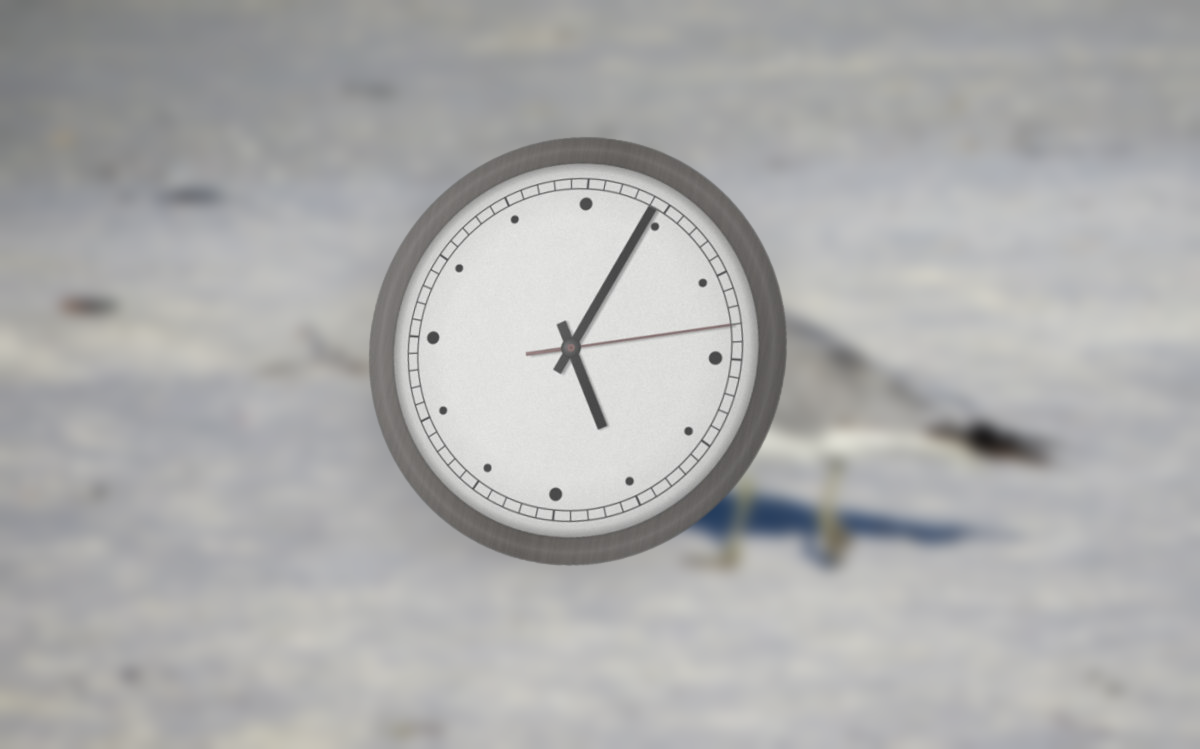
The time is h=5 m=4 s=13
